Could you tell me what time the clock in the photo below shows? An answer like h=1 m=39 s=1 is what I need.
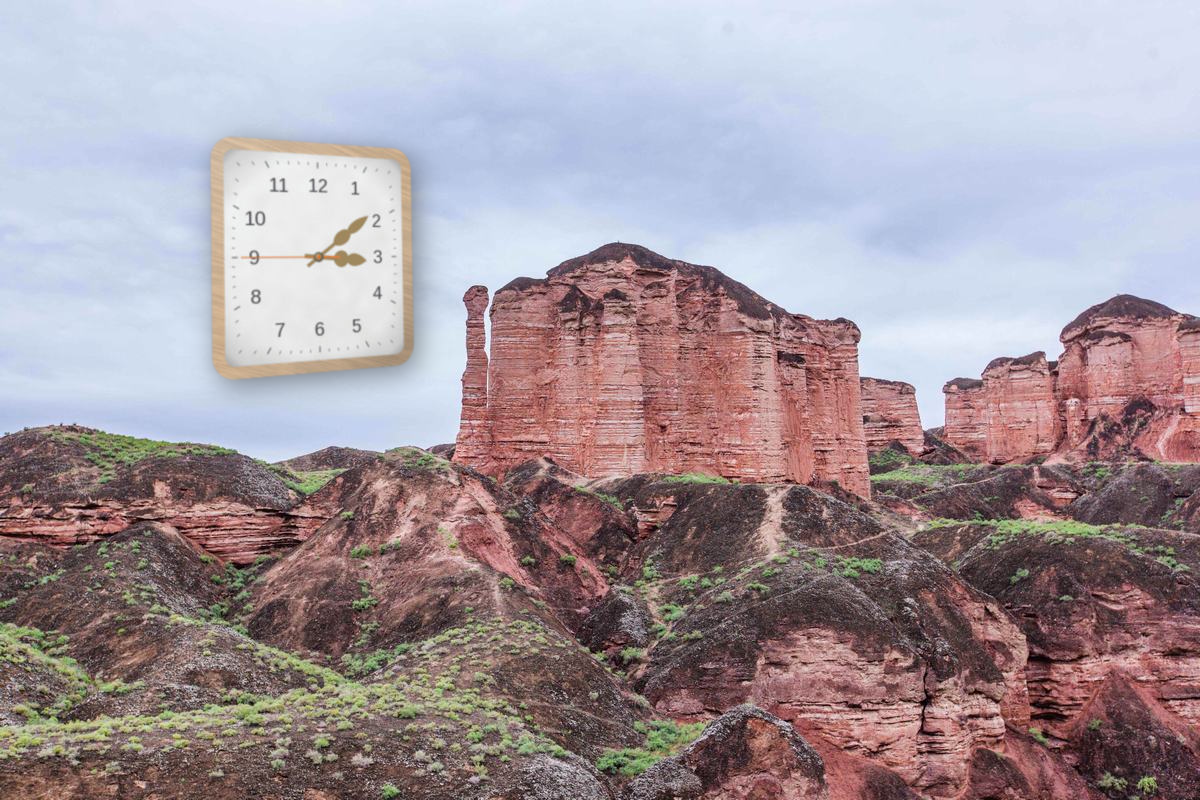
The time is h=3 m=8 s=45
